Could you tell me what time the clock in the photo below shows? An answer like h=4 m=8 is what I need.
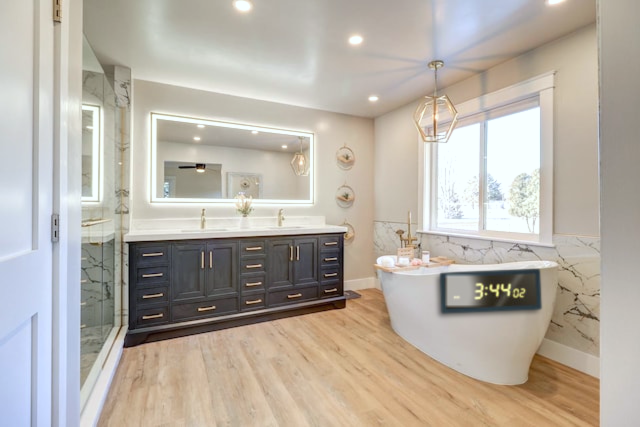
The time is h=3 m=44
